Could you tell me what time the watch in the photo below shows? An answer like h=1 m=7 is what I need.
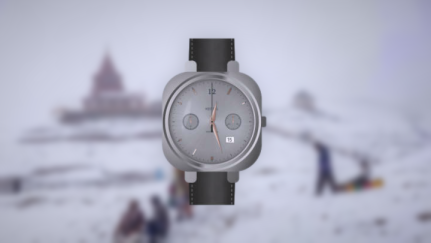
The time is h=12 m=27
